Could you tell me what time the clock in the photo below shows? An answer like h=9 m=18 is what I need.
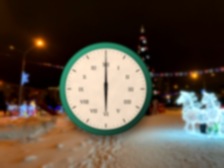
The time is h=6 m=0
